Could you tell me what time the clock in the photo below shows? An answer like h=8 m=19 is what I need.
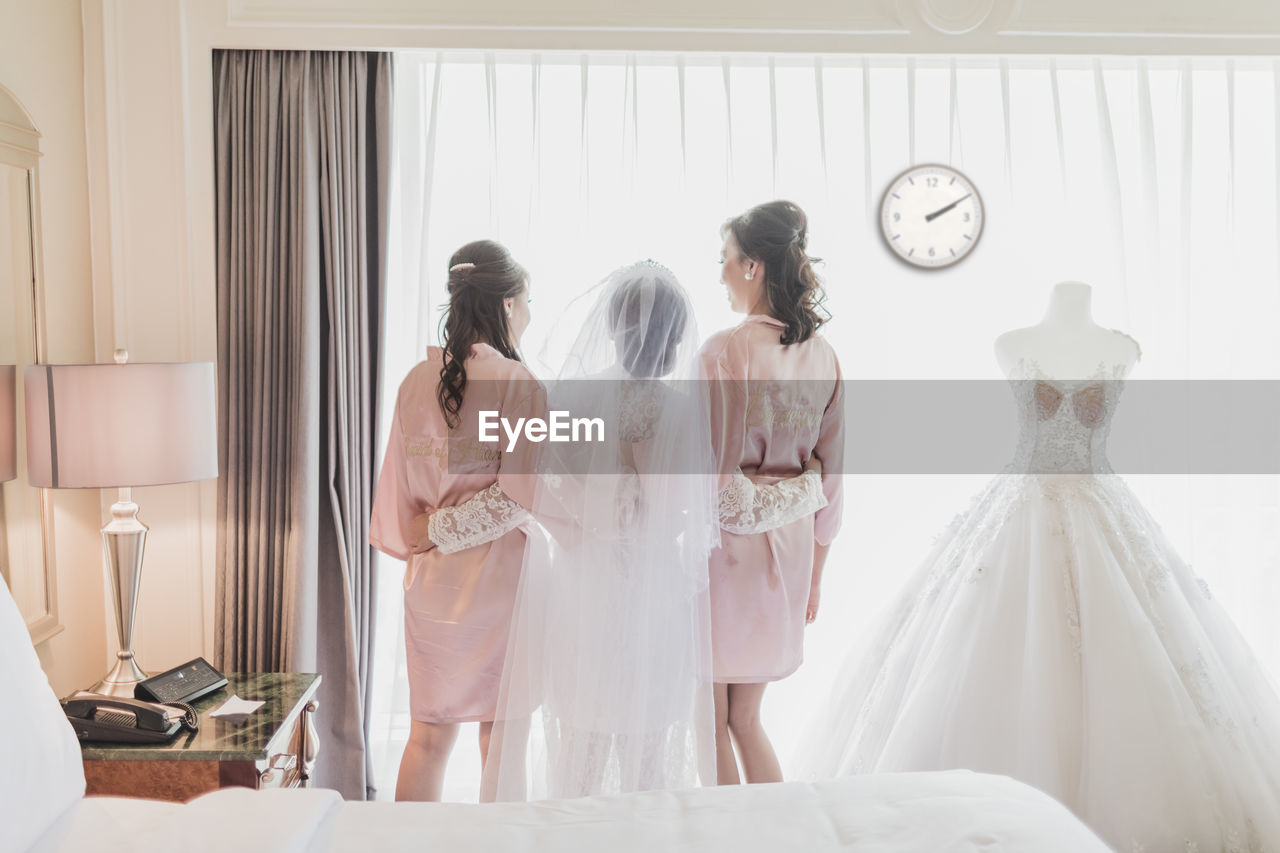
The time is h=2 m=10
